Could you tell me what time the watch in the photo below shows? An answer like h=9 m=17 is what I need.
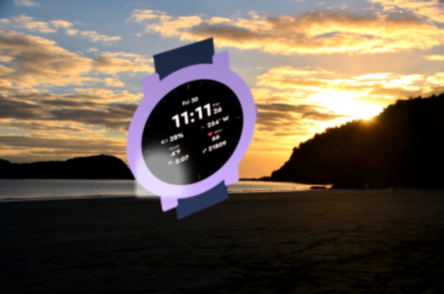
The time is h=11 m=11
